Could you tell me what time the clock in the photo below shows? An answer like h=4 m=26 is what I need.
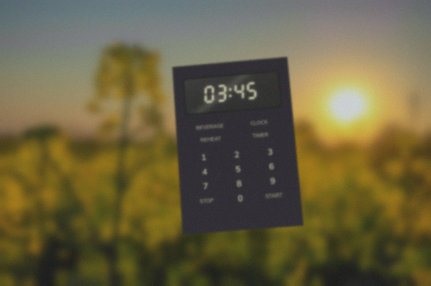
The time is h=3 m=45
